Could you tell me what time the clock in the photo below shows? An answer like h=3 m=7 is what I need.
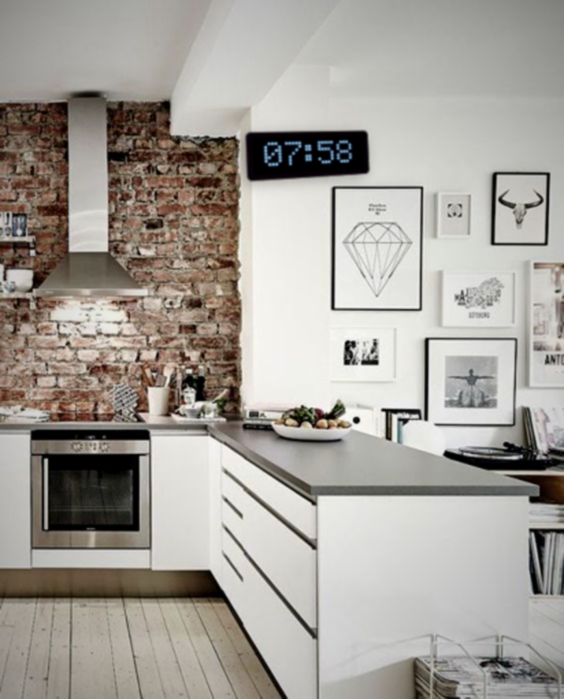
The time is h=7 m=58
